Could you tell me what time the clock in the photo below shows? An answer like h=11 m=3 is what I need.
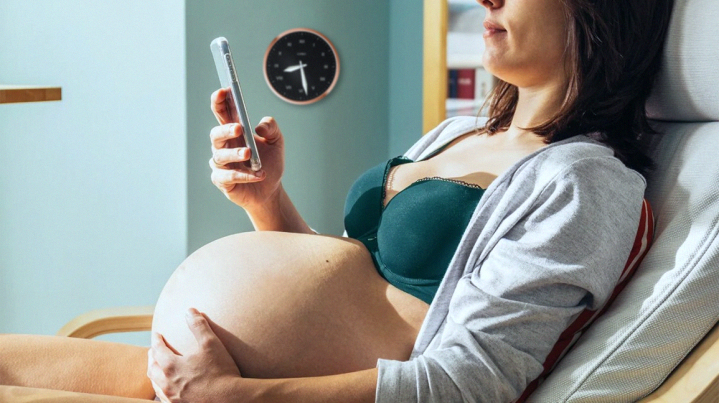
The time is h=8 m=28
